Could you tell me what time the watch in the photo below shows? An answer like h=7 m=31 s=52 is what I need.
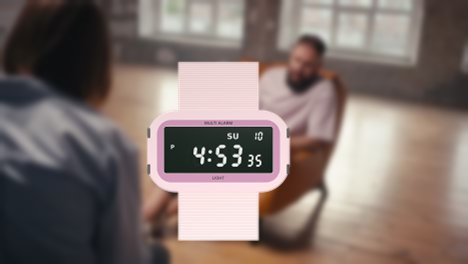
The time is h=4 m=53 s=35
